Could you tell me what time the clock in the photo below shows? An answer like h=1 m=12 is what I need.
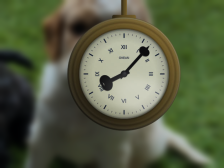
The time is h=8 m=7
